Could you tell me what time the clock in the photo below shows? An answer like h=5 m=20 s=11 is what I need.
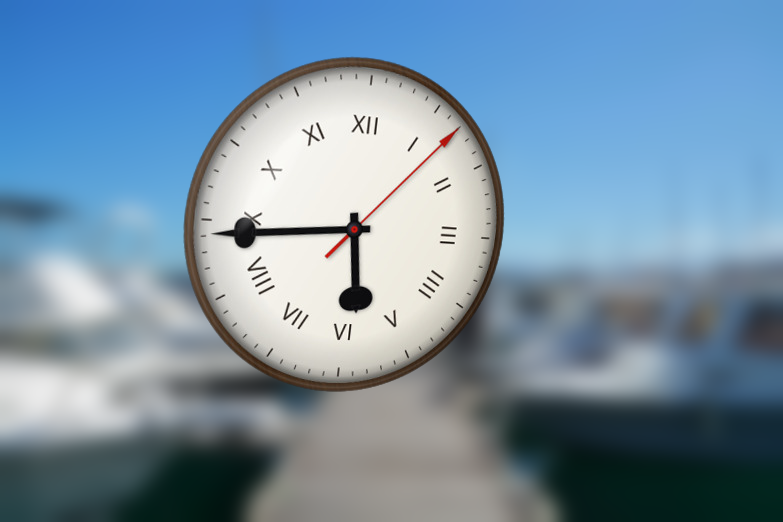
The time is h=5 m=44 s=7
